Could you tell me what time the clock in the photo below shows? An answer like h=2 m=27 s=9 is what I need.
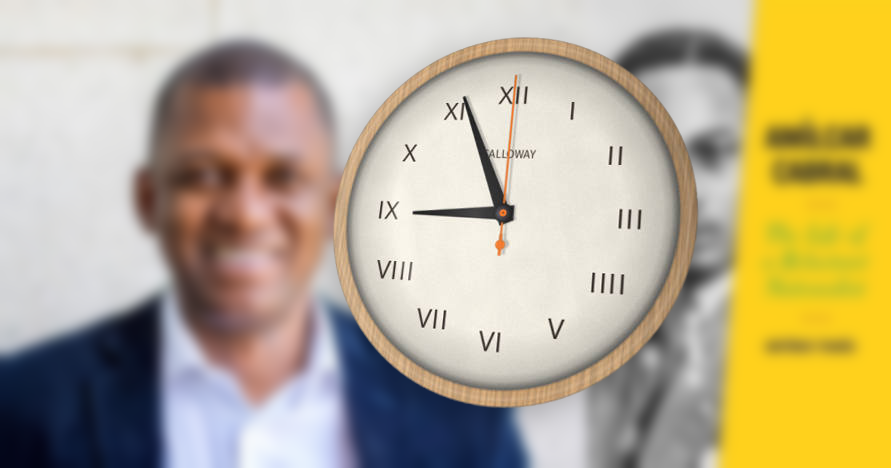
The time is h=8 m=56 s=0
